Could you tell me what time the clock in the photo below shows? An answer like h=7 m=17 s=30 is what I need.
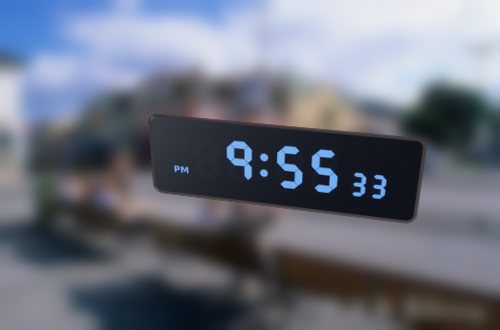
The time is h=9 m=55 s=33
